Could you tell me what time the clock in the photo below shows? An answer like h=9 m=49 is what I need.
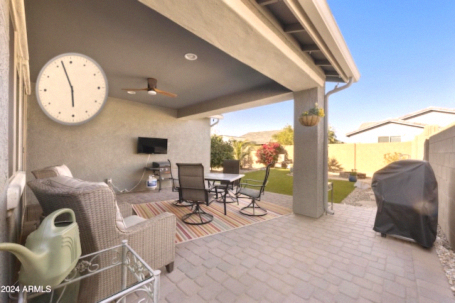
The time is h=5 m=57
